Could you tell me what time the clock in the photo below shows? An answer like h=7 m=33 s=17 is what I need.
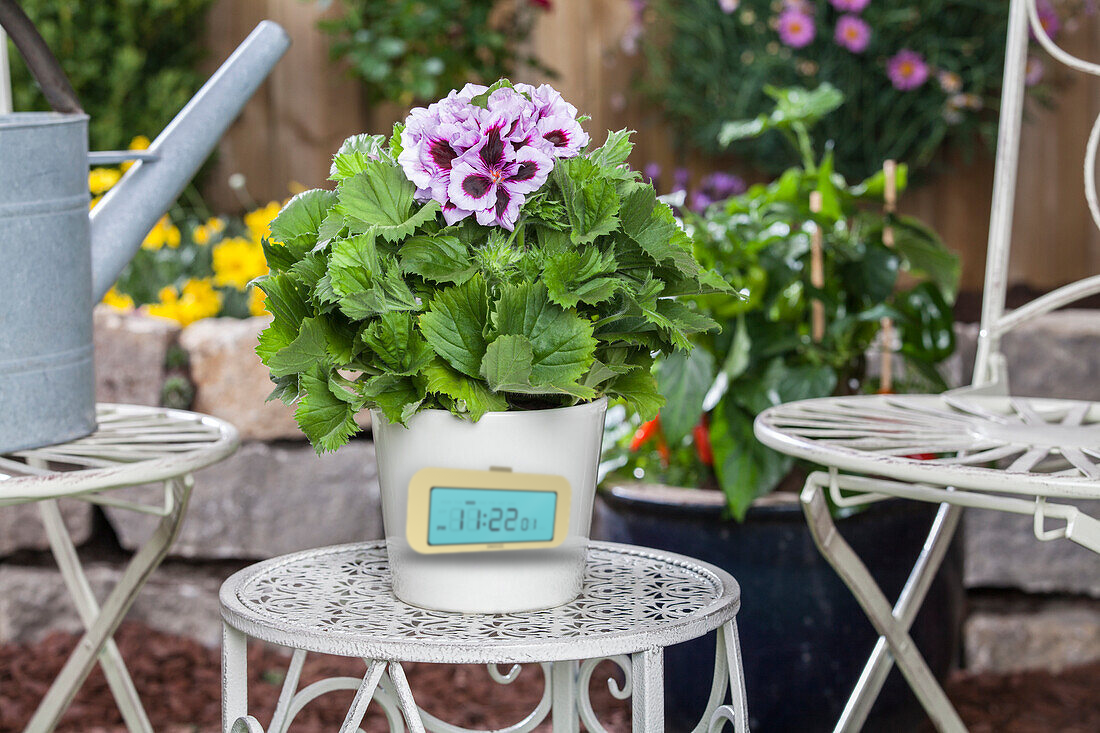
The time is h=11 m=22 s=1
